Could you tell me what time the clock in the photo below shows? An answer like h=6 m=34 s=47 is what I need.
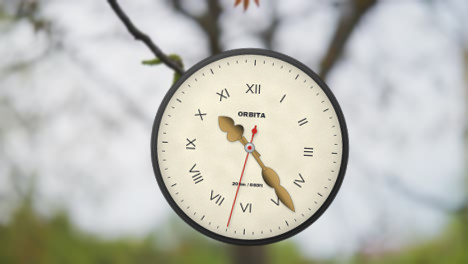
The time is h=10 m=23 s=32
